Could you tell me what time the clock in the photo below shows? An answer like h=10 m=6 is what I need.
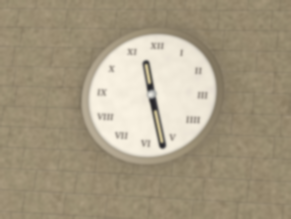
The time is h=11 m=27
